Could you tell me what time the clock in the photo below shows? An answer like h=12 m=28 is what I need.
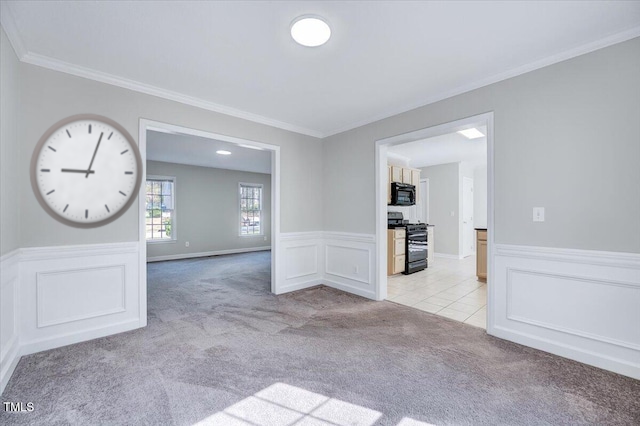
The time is h=9 m=3
